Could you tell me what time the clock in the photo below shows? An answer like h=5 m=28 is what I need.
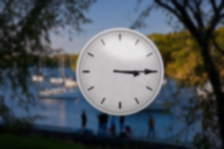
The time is h=3 m=15
